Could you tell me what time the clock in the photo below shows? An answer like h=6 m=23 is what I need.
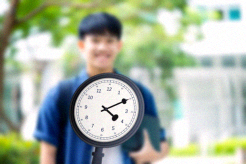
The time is h=4 m=10
